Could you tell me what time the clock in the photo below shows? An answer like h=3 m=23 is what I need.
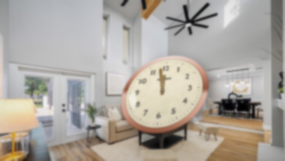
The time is h=11 m=58
